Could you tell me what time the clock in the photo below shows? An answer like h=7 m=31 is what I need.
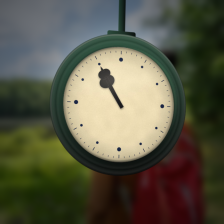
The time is h=10 m=55
